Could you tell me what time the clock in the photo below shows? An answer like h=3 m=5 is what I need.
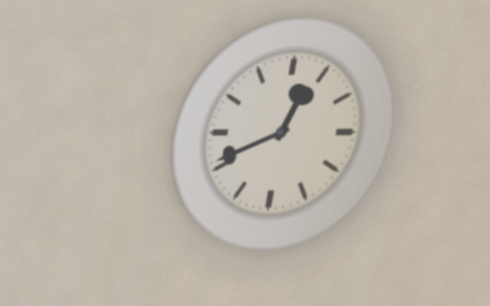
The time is h=12 m=41
